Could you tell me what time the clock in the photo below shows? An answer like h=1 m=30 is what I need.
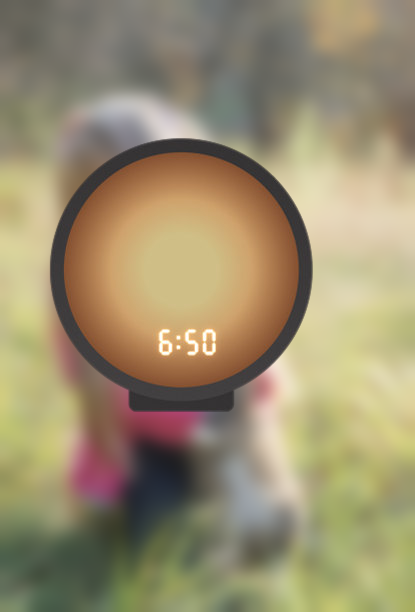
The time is h=6 m=50
